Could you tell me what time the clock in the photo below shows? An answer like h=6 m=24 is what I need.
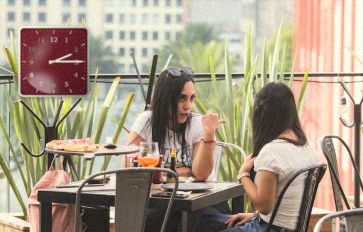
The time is h=2 m=15
